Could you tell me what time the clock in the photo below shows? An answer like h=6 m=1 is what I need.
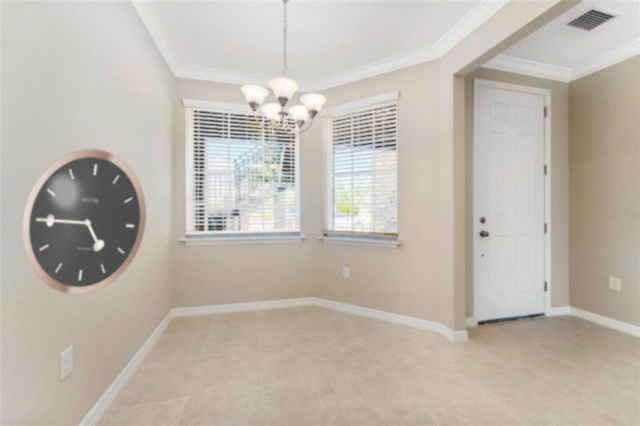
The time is h=4 m=45
